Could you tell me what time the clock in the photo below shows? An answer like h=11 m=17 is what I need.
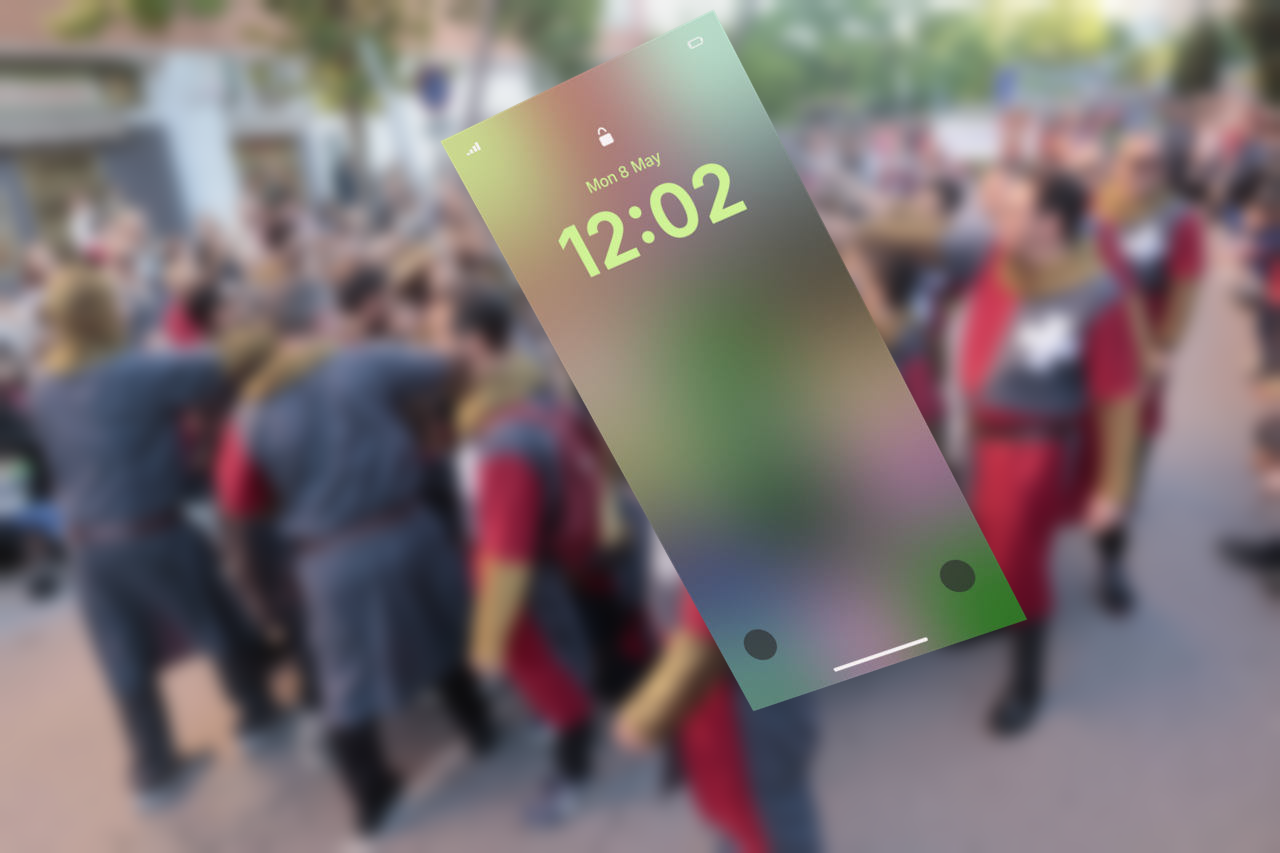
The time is h=12 m=2
